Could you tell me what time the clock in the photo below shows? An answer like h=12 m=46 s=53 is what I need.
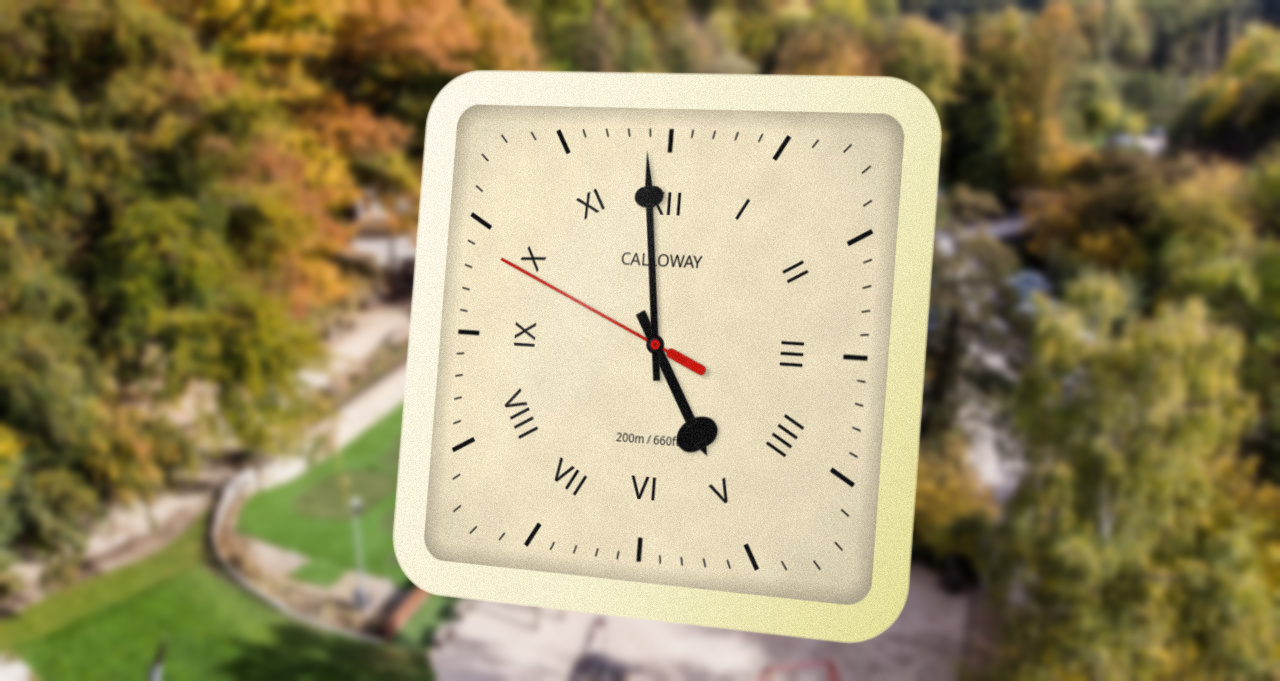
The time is h=4 m=58 s=49
